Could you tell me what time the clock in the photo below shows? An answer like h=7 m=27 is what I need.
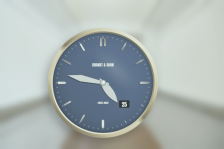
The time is h=4 m=47
